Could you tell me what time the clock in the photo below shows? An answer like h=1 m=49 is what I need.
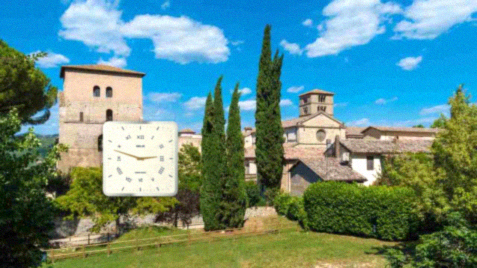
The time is h=2 m=48
